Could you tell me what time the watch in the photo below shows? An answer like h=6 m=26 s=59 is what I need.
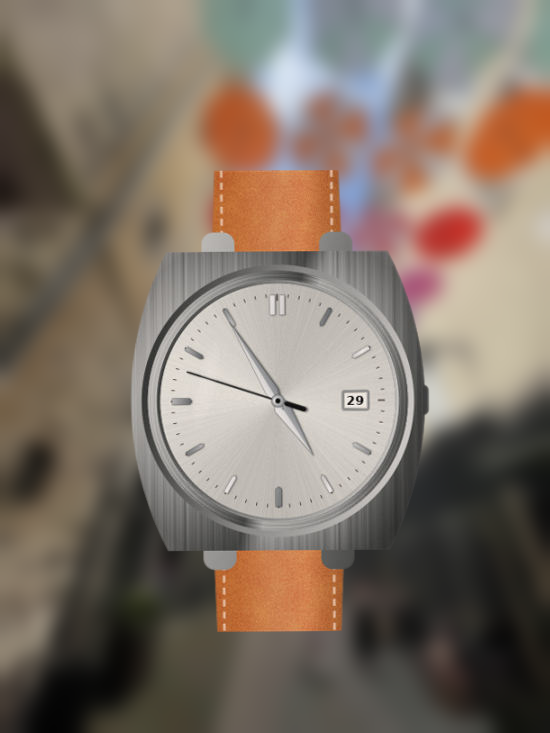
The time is h=4 m=54 s=48
